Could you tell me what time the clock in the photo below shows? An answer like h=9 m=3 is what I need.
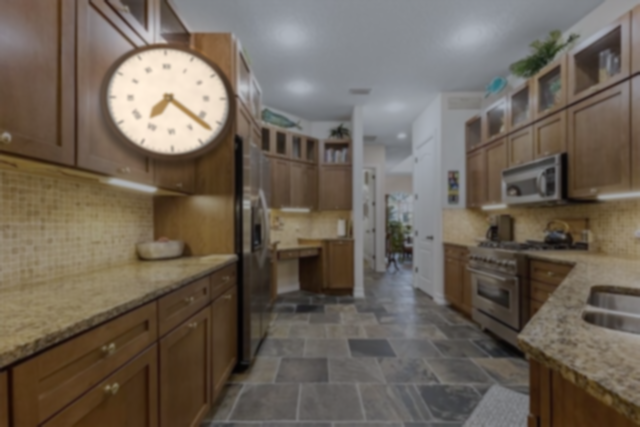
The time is h=7 m=22
